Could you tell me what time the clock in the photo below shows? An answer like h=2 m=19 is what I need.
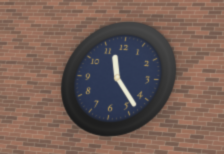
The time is h=11 m=23
